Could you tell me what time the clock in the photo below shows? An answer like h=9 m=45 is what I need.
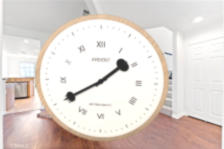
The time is h=1 m=40
